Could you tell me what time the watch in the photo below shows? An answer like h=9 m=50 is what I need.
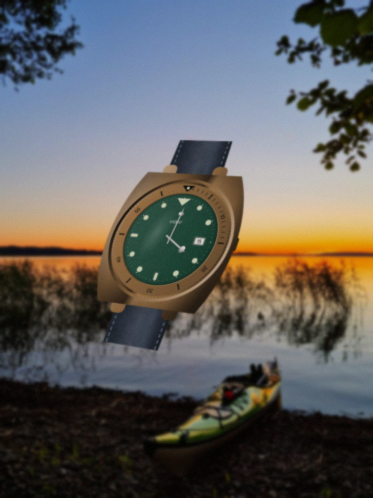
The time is h=4 m=1
